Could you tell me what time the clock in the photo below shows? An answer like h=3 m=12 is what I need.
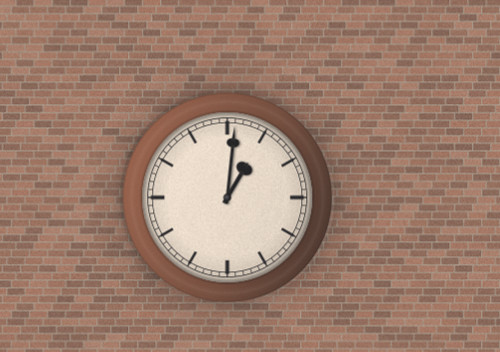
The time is h=1 m=1
